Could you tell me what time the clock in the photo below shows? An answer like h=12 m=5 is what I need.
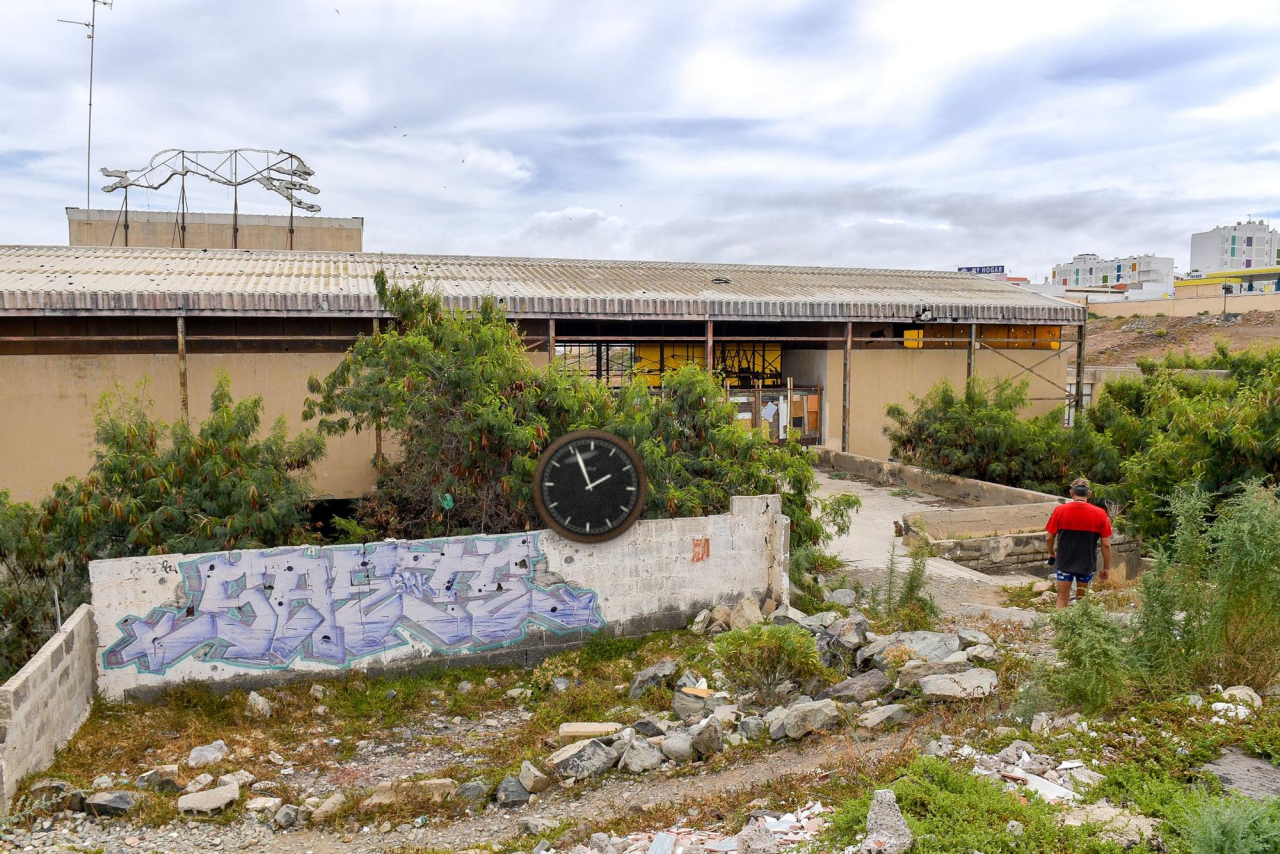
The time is h=1 m=56
